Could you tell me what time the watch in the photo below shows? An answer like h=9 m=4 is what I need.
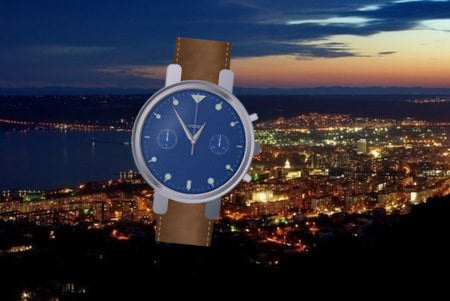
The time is h=12 m=54
